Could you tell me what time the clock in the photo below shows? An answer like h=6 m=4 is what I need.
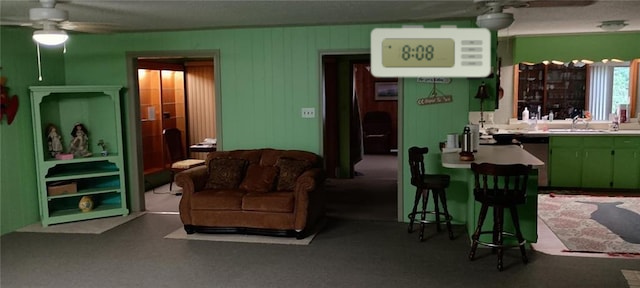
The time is h=8 m=8
